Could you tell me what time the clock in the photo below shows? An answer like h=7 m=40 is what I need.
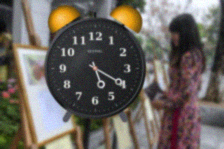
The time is h=5 m=20
